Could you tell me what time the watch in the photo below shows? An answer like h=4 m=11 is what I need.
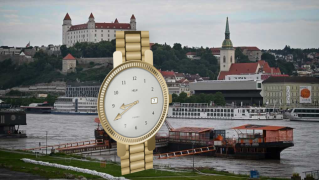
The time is h=8 m=40
